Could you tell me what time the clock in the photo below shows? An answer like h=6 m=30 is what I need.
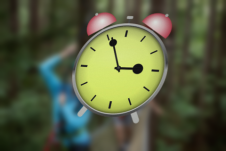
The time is h=2 m=56
